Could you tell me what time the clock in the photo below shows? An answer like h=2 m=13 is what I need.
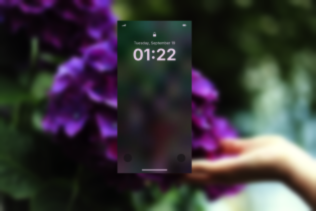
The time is h=1 m=22
